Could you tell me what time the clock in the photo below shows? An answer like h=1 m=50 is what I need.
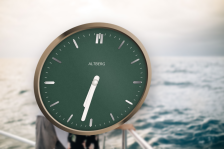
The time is h=6 m=32
